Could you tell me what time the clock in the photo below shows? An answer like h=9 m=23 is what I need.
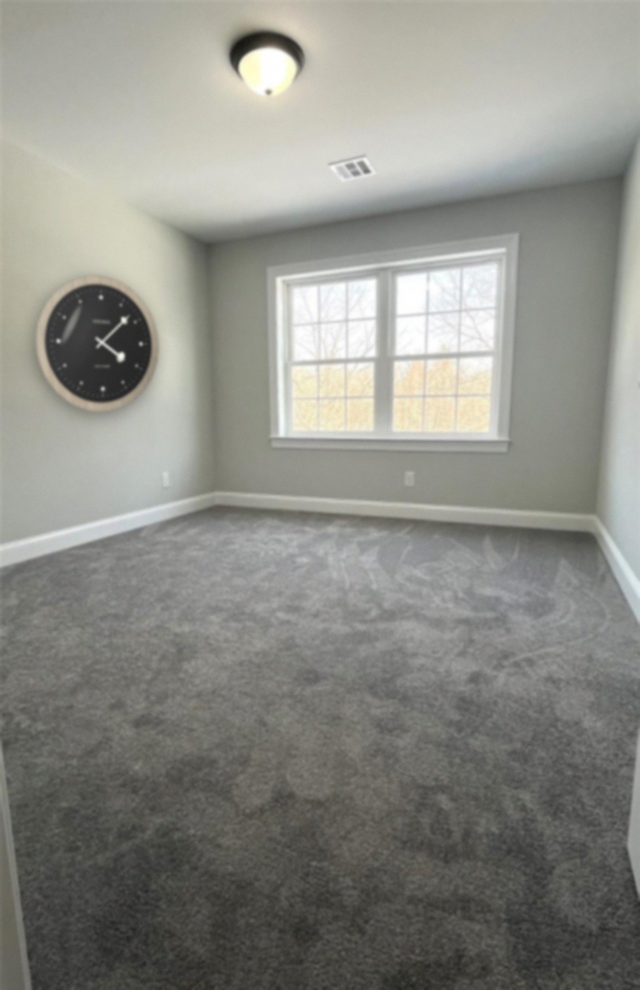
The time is h=4 m=8
